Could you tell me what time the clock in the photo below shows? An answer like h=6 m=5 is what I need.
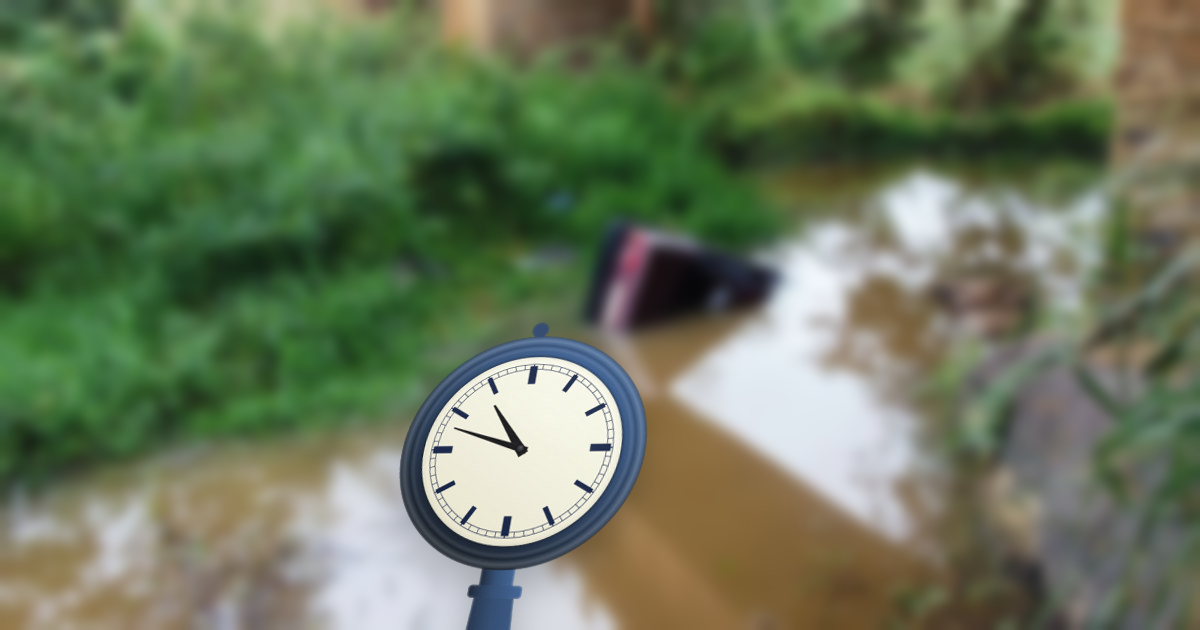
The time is h=10 m=48
